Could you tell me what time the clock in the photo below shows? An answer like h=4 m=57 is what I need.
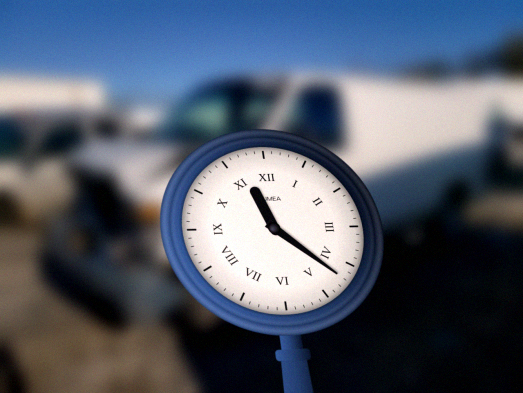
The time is h=11 m=22
